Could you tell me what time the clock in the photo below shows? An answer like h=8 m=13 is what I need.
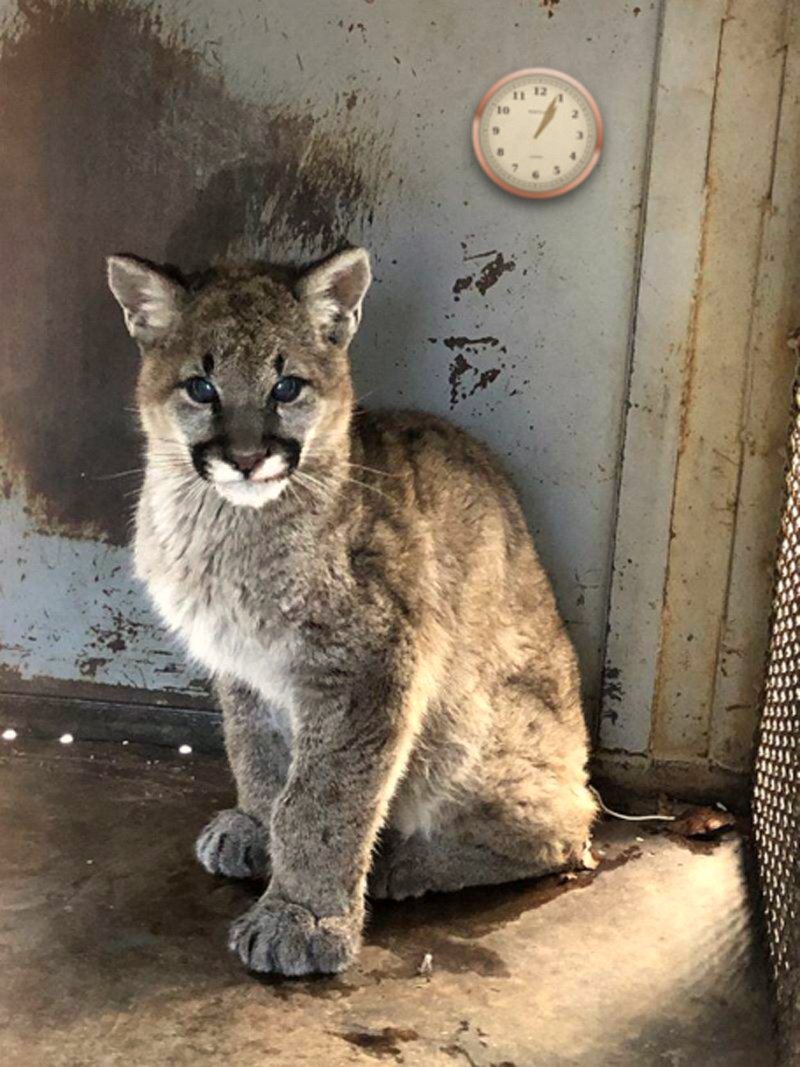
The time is h=1 m=4
